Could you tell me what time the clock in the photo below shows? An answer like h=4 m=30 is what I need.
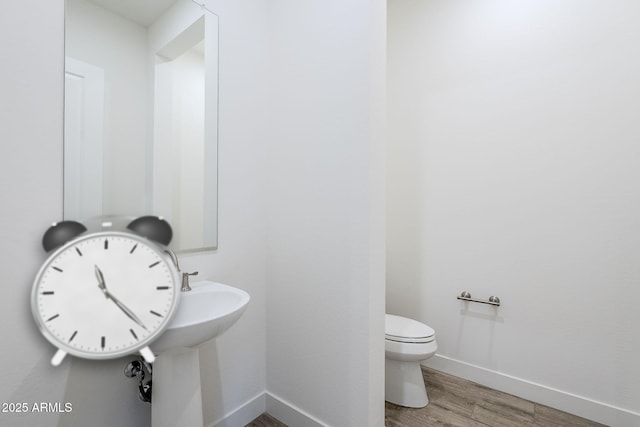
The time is h=11 m=23
